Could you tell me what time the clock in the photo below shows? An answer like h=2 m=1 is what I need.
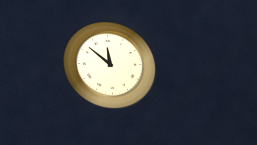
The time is h=11 m=52
